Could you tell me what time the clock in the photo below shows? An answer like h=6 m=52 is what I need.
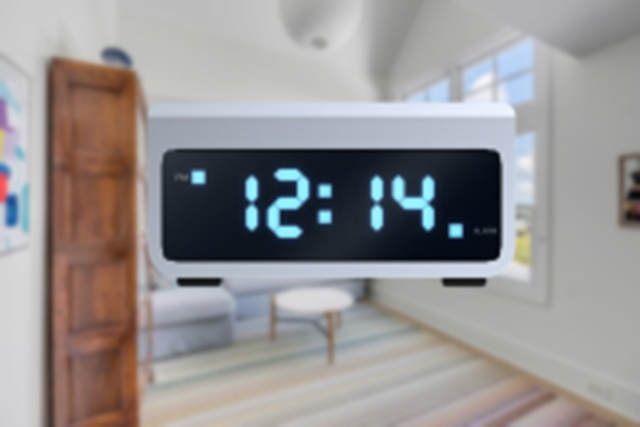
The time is h=12 m=14
